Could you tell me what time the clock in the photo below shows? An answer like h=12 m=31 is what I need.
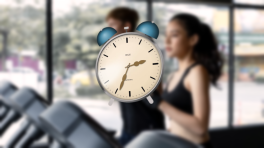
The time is h=2 m=34
